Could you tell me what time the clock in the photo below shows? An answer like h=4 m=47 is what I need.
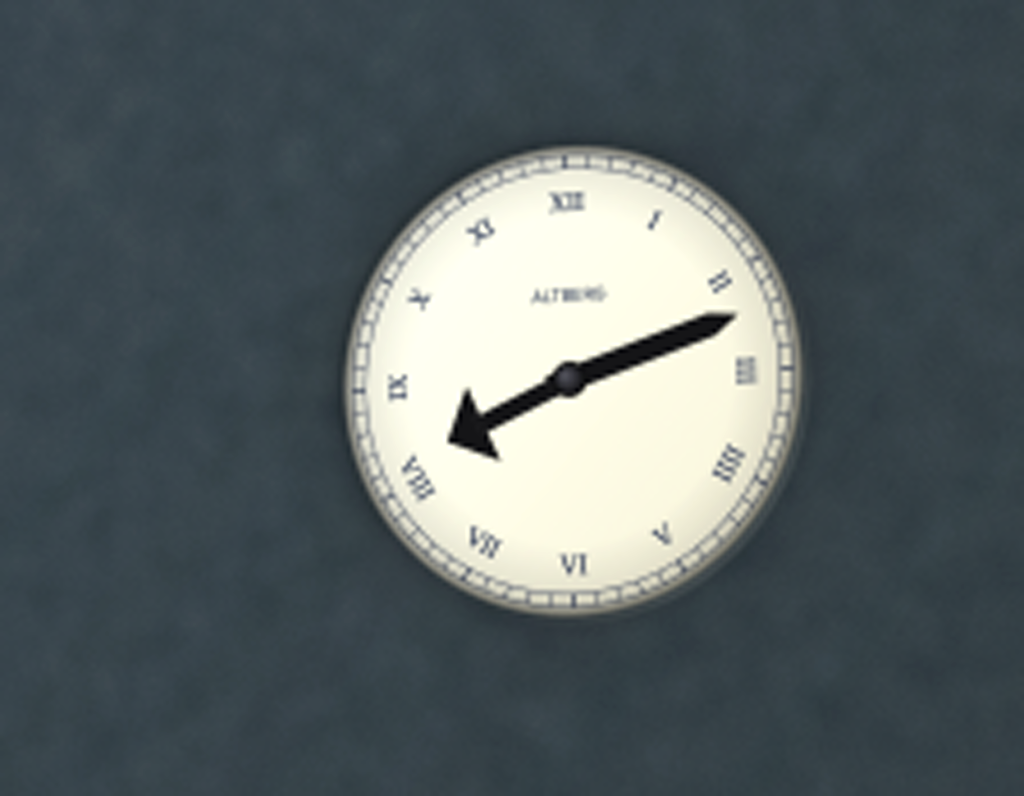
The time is h=8 m=12
